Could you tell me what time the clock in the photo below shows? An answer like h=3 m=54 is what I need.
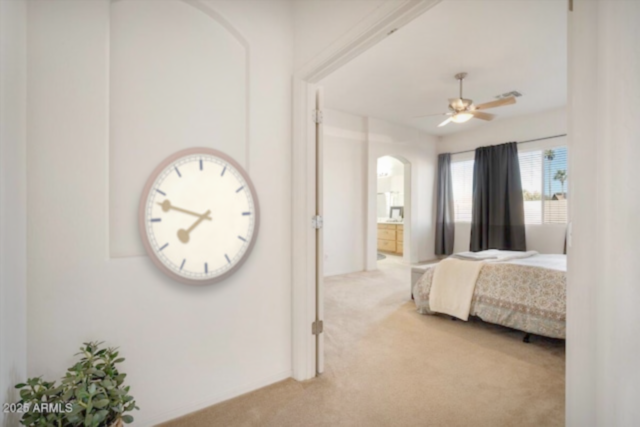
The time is h=7 m=48
